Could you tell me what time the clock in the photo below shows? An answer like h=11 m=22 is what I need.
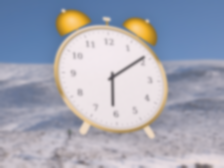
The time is h=6 m=9
